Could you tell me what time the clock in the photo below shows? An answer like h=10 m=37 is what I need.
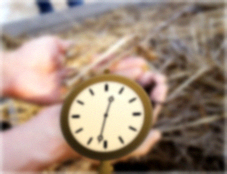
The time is h=12 m=32
